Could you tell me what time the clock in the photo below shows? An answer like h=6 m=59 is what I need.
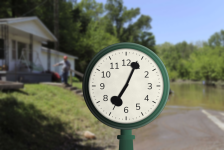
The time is h=7 m=4
